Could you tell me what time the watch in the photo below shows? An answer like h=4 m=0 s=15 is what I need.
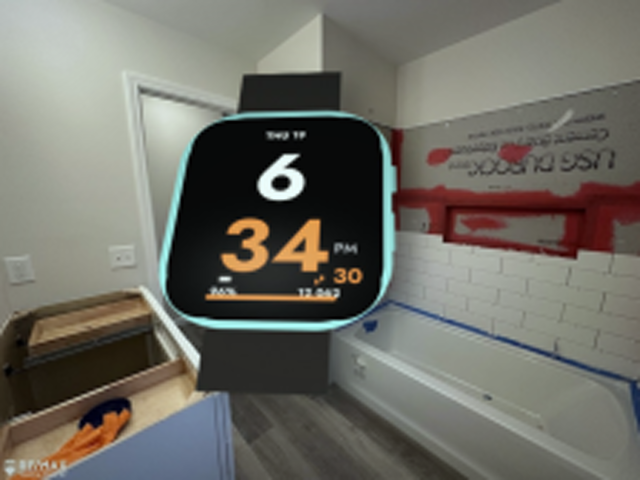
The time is h=6 m=34 s=30
